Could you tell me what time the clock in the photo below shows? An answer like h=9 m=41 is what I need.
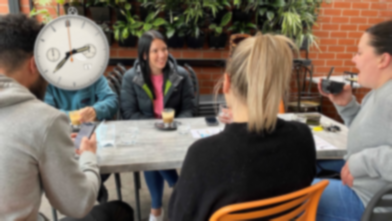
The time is h=2 m=38
